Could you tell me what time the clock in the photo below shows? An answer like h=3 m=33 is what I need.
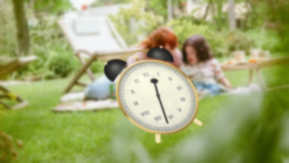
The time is h=12 m=32
